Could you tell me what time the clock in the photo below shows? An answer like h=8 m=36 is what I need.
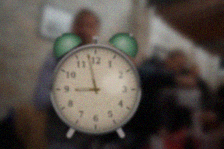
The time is h=8 m=58
